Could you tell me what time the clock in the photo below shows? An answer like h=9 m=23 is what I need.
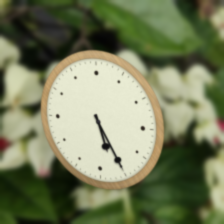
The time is h=5 m=25
